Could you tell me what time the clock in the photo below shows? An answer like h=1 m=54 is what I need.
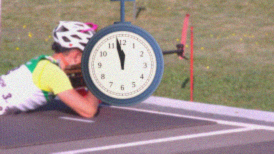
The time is h=11 m=58
